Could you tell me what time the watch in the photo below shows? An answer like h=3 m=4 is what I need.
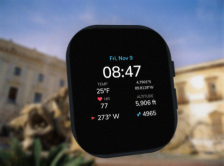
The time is h=8 m=47
